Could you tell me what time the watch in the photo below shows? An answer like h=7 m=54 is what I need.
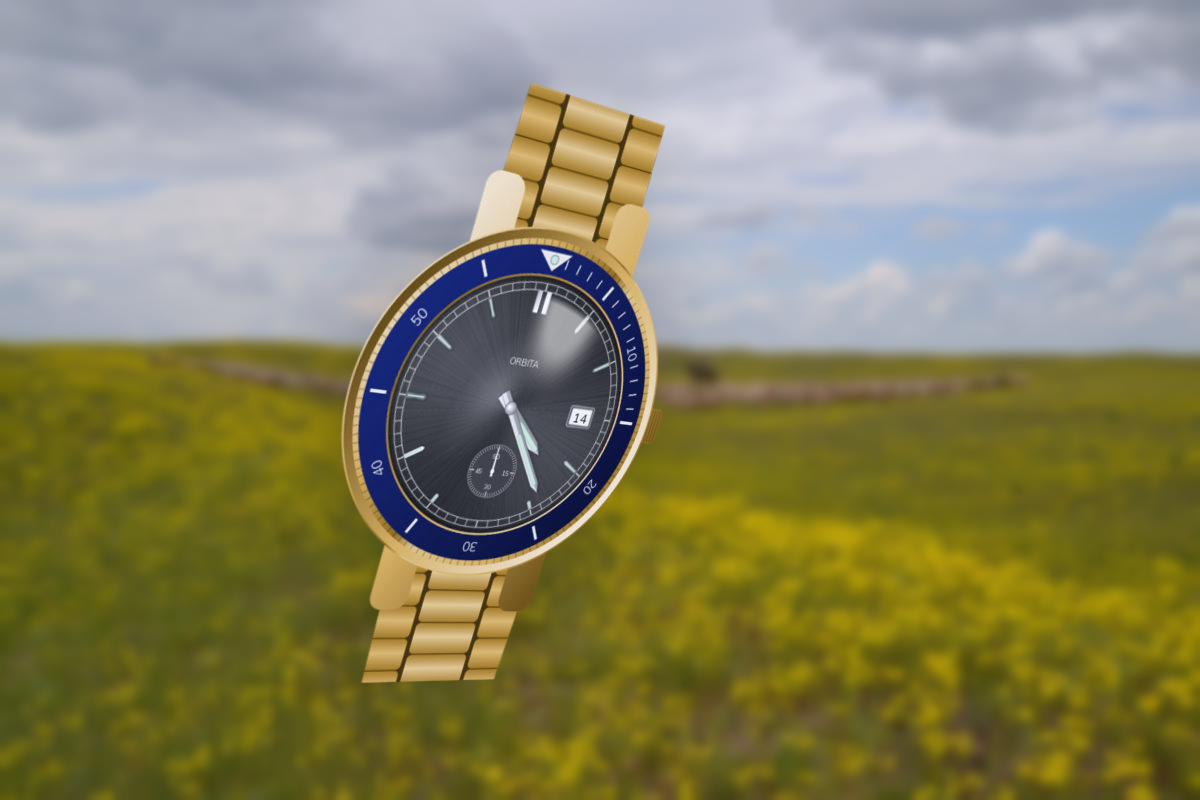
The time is h=4 m=24
